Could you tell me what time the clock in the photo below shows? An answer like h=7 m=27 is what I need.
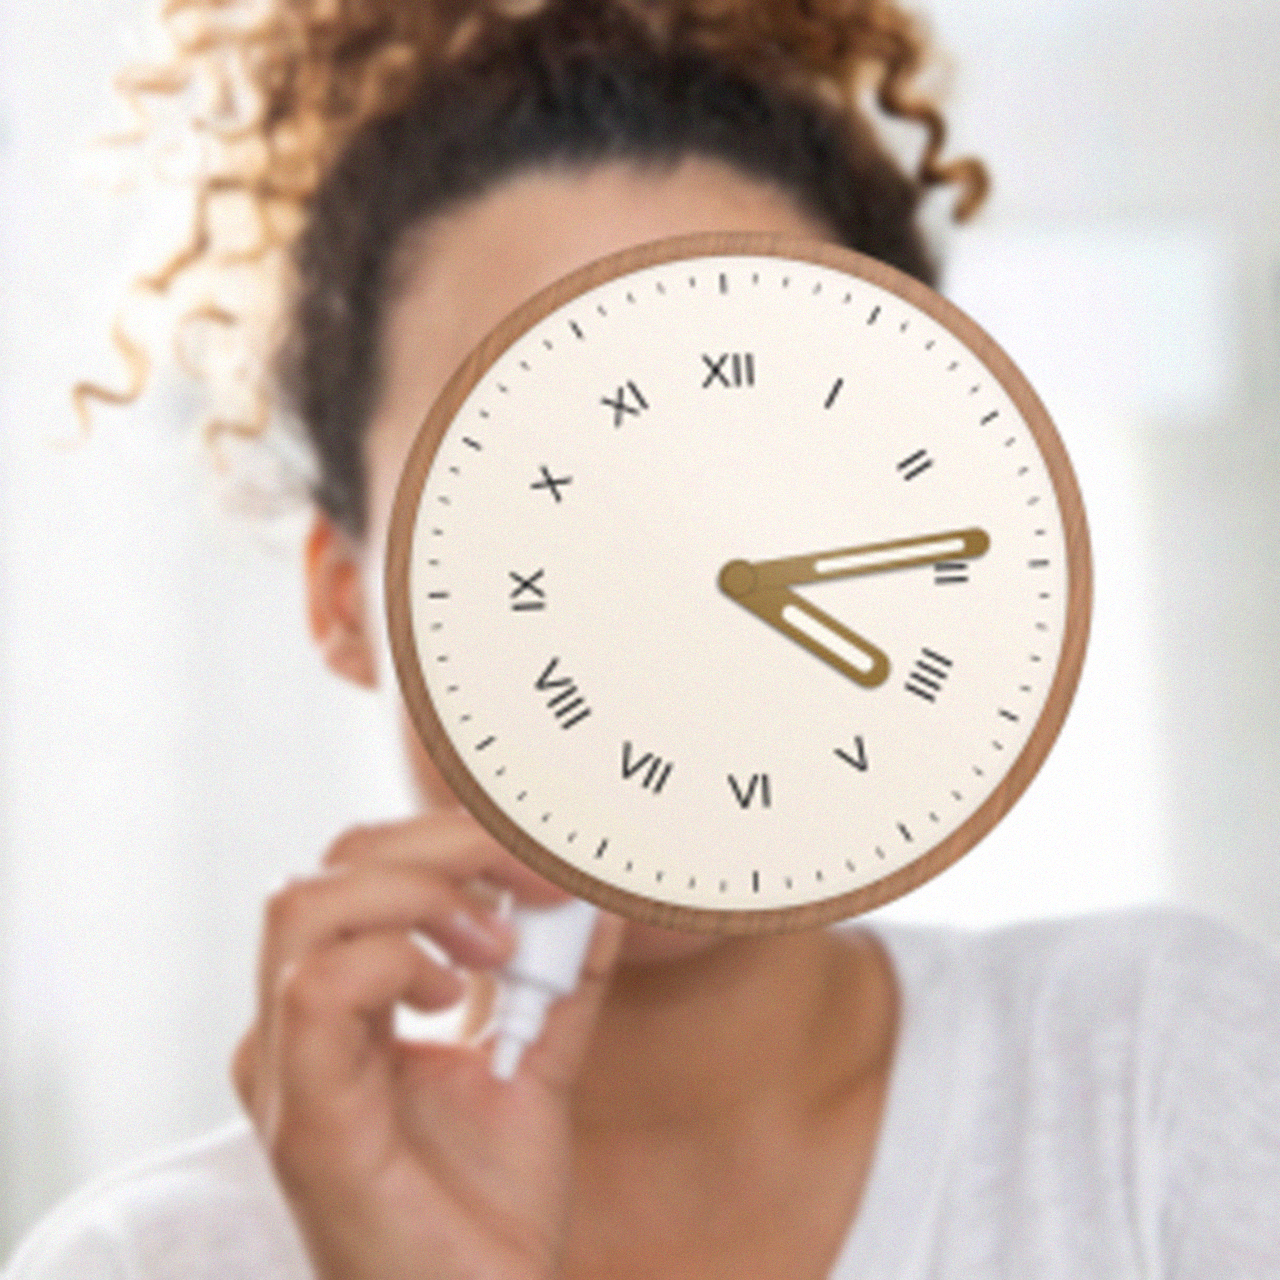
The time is h=4 m=14
